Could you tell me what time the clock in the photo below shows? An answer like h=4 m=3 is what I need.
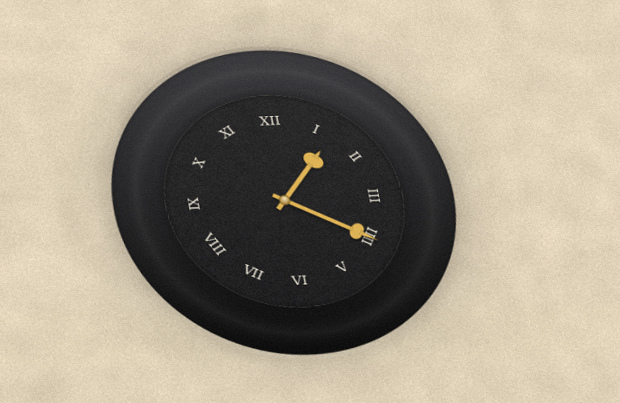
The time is h=1 m=20
